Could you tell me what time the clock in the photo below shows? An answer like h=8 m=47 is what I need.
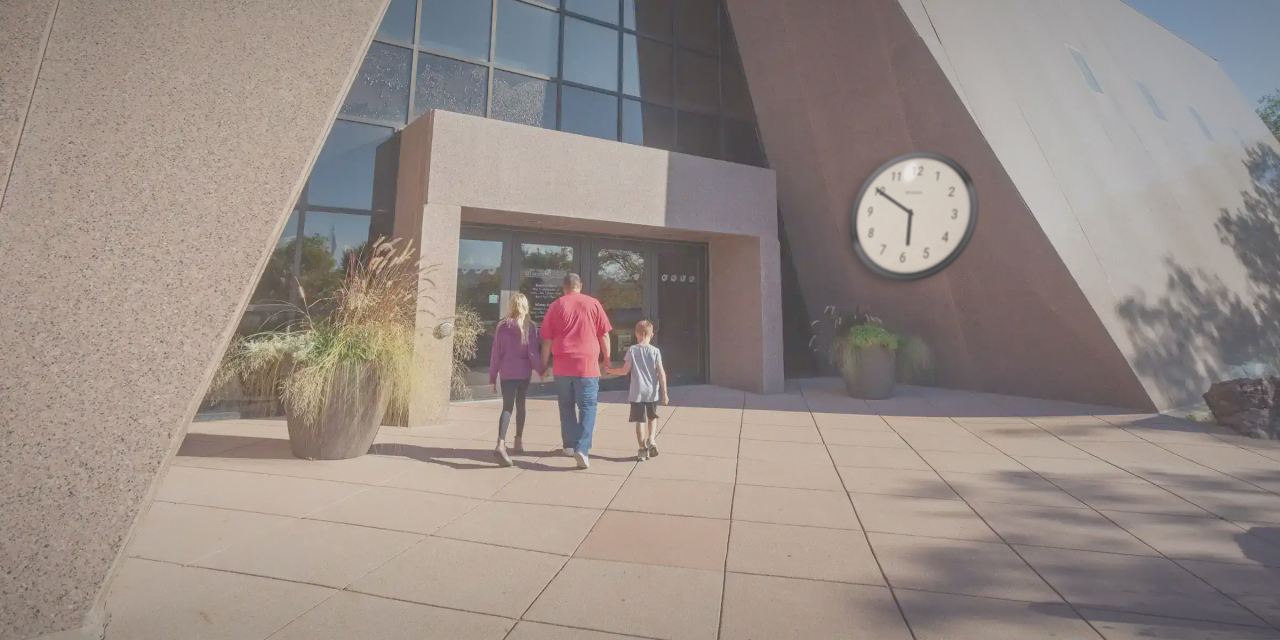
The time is h=5 m=50
